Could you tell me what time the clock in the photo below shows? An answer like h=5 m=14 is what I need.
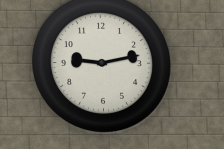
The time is h=9 m=13
